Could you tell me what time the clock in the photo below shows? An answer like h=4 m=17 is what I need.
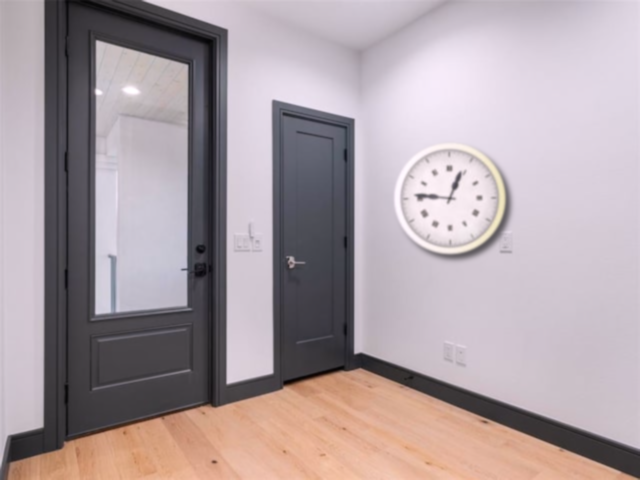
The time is h=12 m=46
